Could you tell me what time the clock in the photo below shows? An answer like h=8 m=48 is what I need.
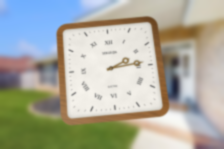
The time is h=2 m=14
